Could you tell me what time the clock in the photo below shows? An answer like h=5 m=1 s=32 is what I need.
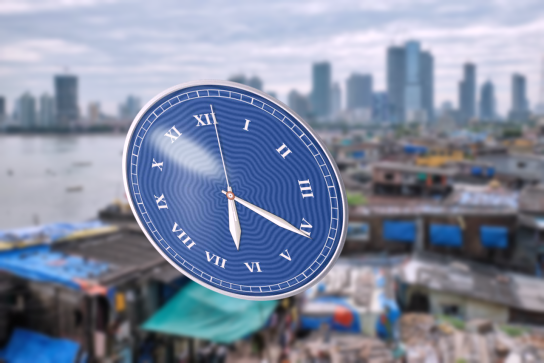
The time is h=6 m=21 s=1
